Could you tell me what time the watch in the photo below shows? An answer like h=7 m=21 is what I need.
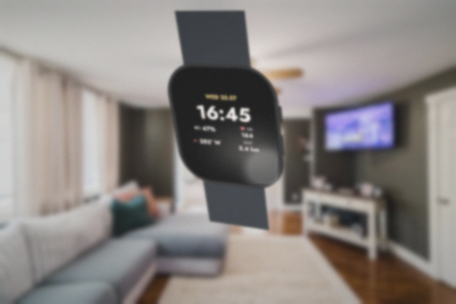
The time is h=16 m=45
